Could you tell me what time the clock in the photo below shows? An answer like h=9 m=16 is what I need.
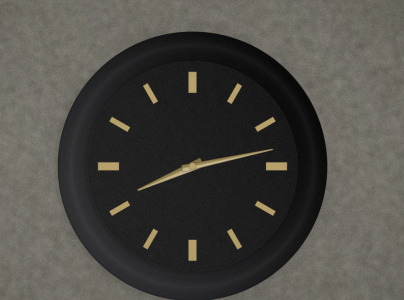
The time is h=8 m=13
